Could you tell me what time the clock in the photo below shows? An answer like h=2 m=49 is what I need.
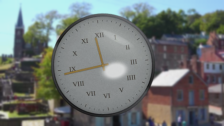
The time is h=11 m=44
